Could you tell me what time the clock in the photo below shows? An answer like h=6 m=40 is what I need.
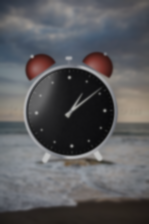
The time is h=1 m=9
